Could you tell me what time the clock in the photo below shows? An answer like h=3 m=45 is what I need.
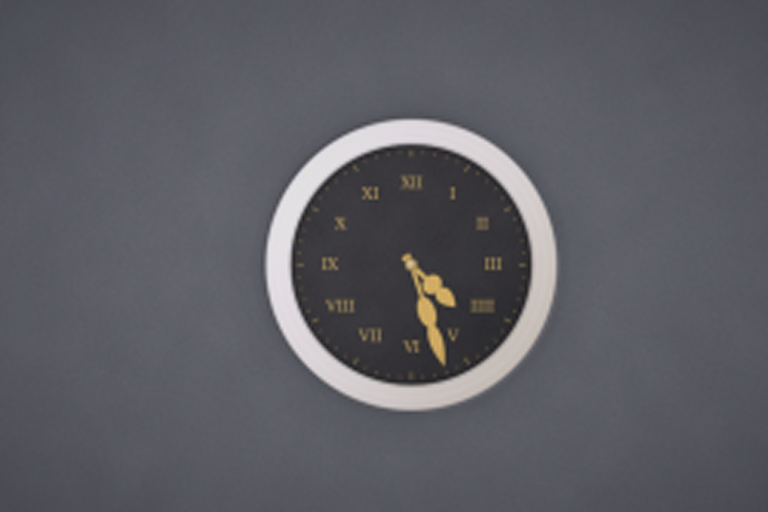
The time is h=4 m=27
